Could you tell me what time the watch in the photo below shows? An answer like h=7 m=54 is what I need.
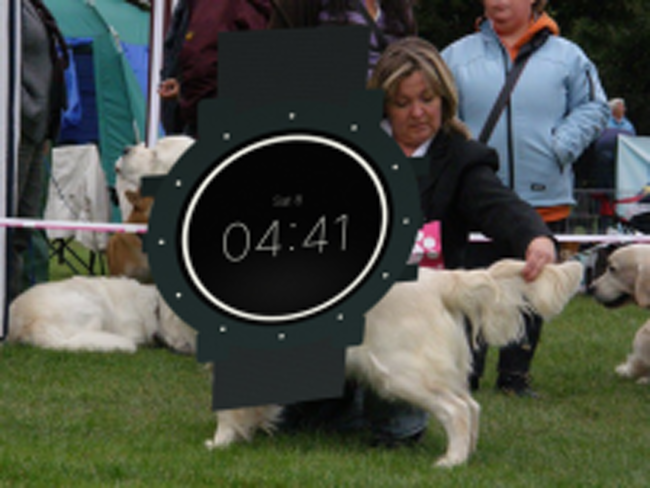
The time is h=4 m=41
